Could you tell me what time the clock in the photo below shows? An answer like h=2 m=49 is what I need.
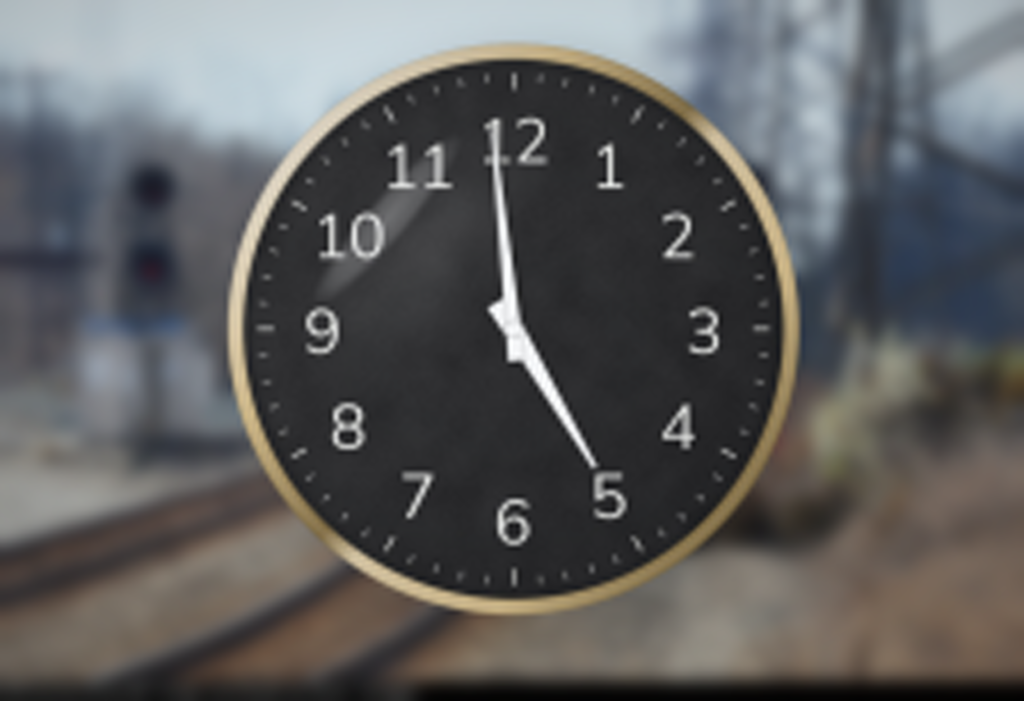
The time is h=4 m=59
